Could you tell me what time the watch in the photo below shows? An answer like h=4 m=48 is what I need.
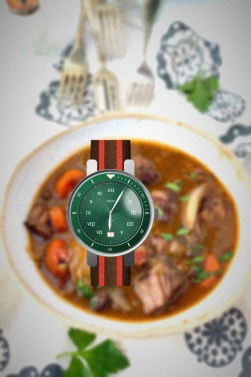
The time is h=6 m=5
